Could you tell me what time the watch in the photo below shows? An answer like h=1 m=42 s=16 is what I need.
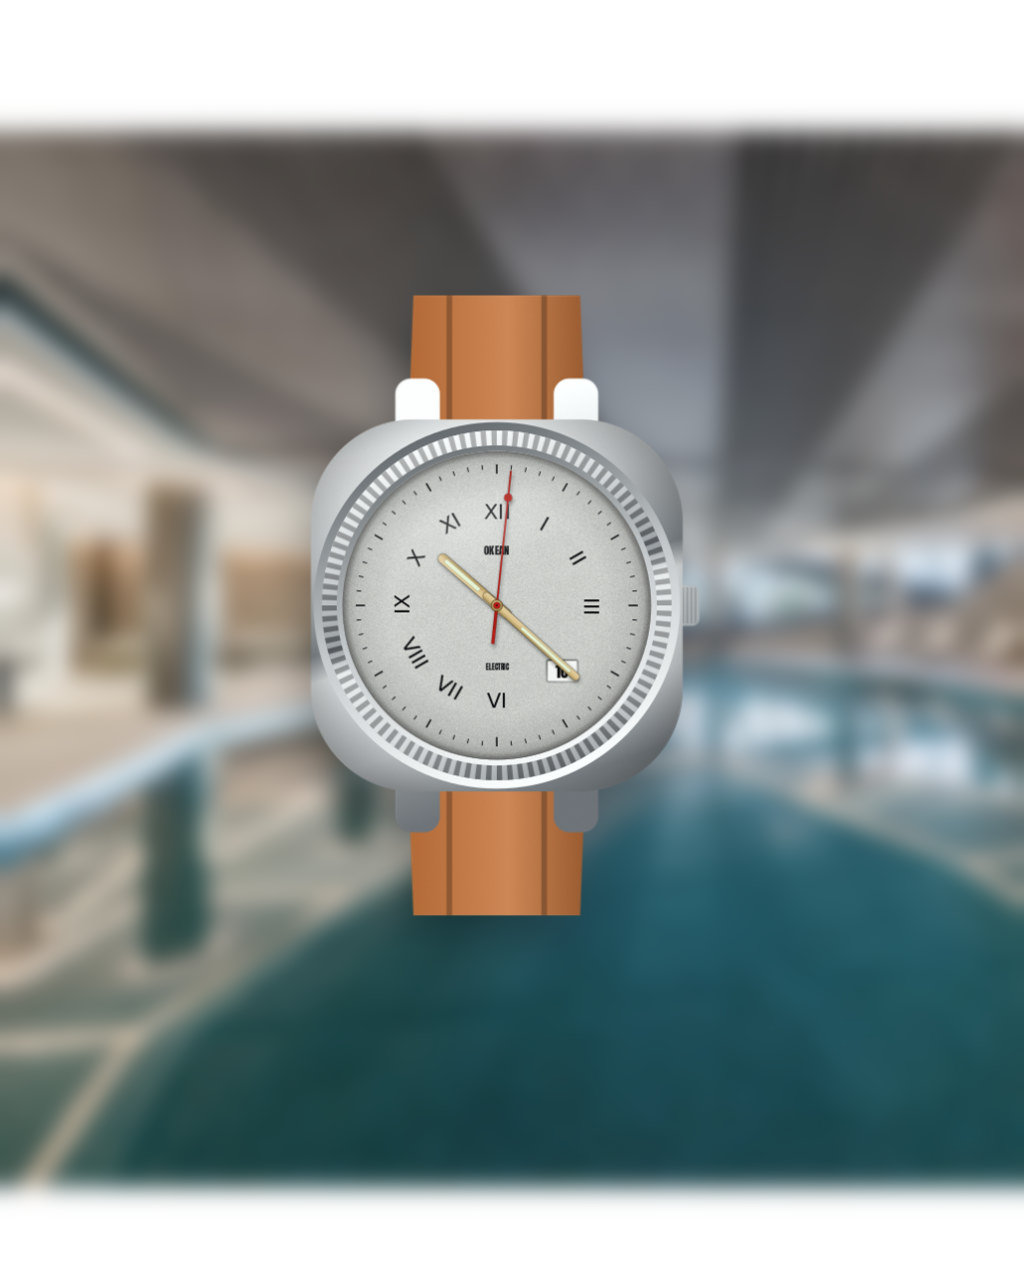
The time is h=10 m=22 s=1
